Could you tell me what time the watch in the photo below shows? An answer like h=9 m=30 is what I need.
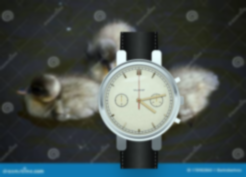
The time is h=4 m=13
